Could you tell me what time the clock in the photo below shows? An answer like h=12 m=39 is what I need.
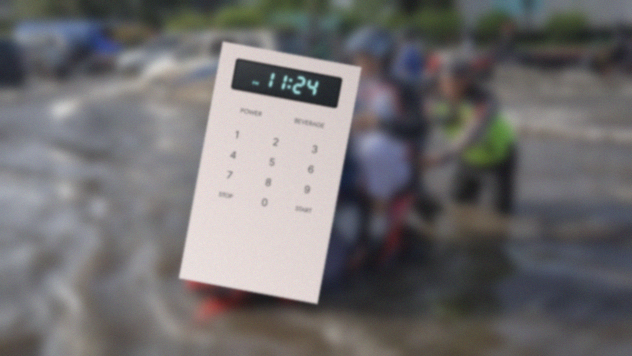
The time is h=11 m=24
